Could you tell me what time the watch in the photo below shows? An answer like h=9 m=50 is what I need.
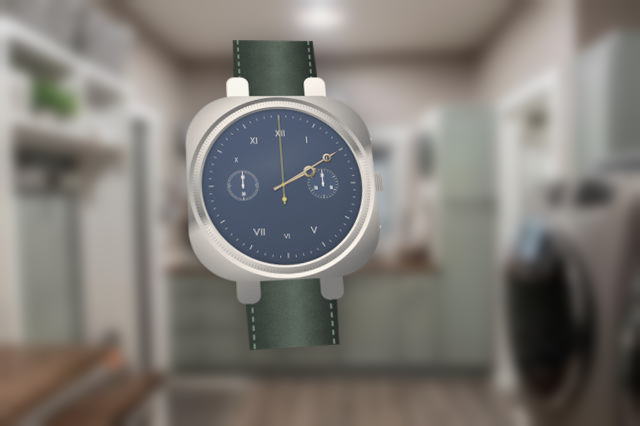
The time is h=2 m=10
